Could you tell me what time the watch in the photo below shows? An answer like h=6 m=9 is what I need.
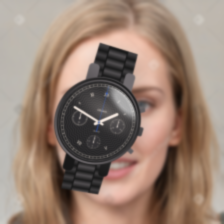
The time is h=1 m=48
